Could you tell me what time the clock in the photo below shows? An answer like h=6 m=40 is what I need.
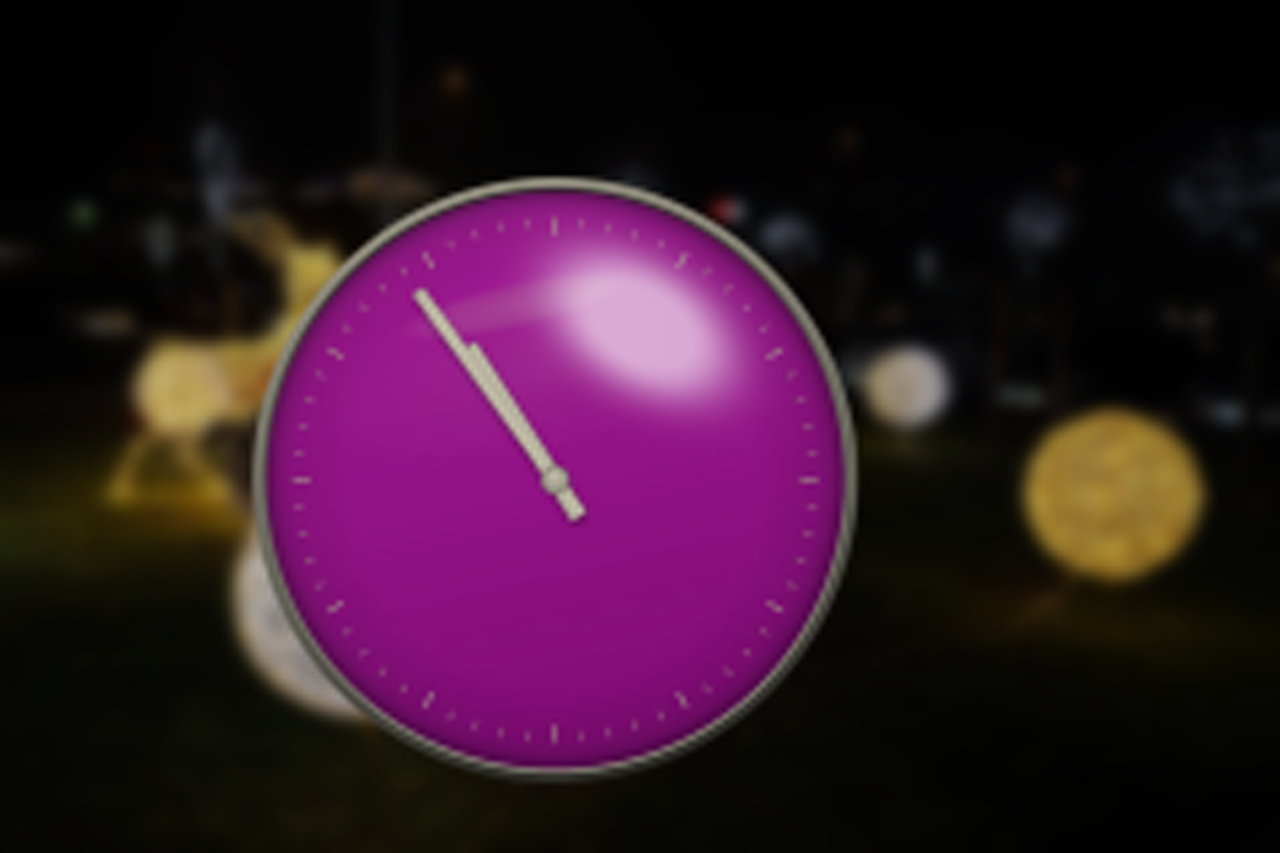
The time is h=10 m=54
